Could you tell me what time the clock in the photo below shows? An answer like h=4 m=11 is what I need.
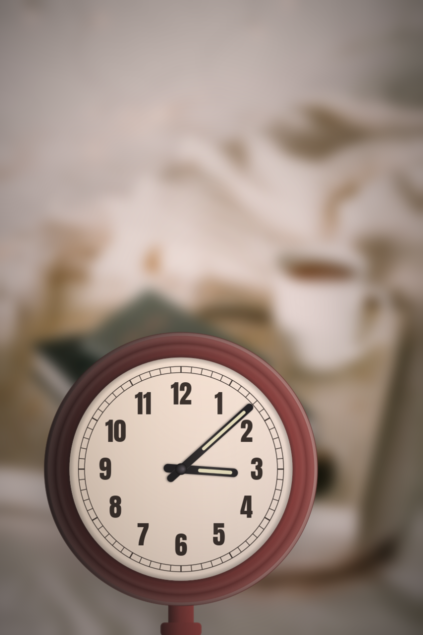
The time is h=3 m=8
